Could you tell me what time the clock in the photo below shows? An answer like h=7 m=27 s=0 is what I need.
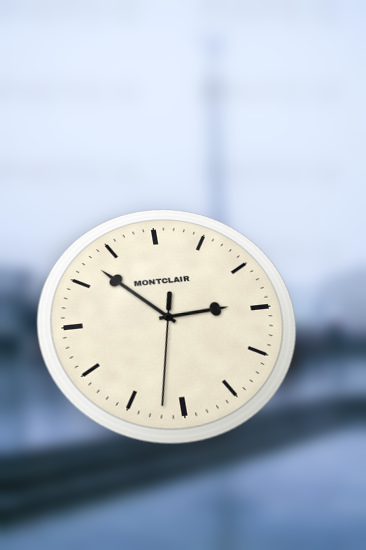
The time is h=2 m=52 s=32
